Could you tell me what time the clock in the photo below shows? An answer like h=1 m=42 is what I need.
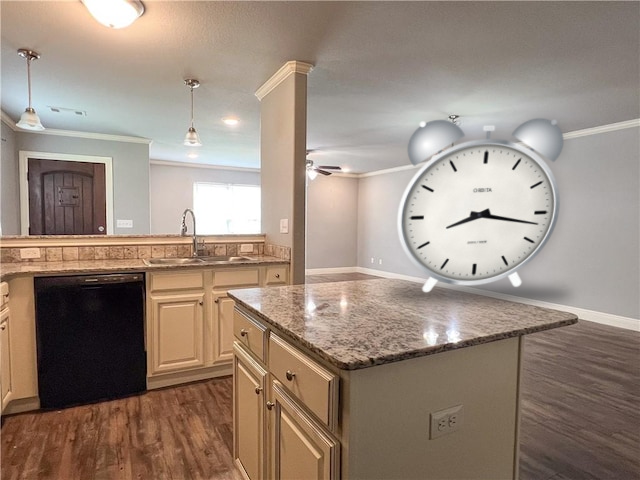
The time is h=8 m=17
